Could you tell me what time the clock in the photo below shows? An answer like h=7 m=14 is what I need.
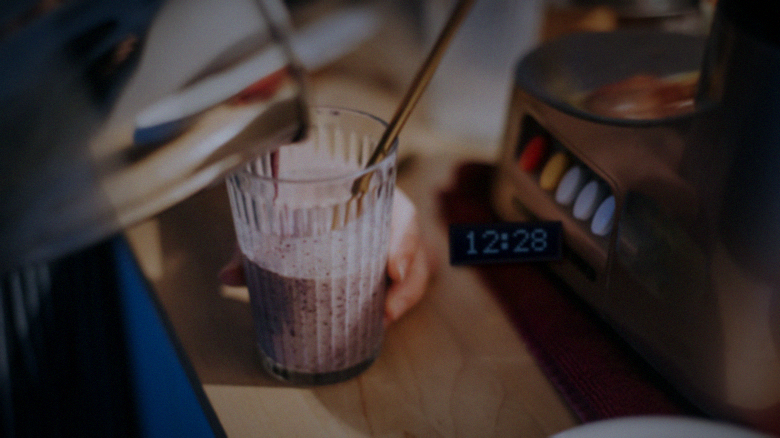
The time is h=12 m=28
